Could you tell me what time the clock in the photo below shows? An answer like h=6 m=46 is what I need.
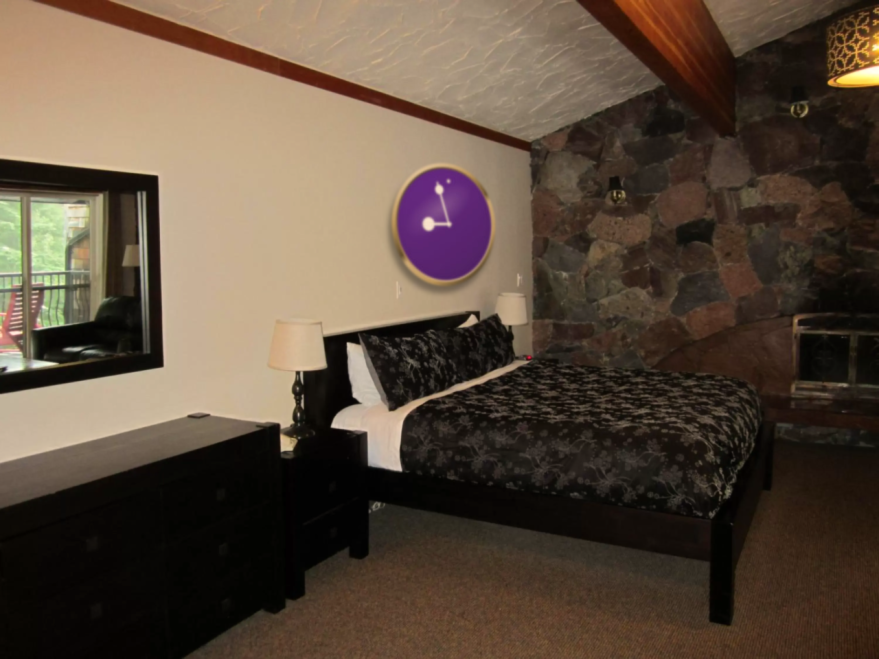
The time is h=8 m=57
